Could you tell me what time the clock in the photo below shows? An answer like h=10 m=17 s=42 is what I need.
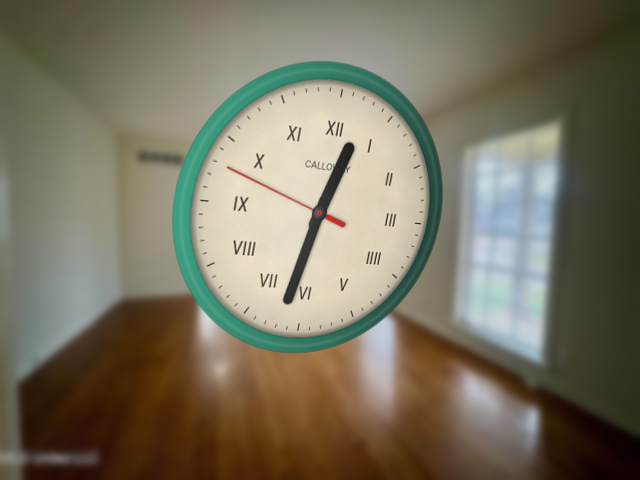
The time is h=12 m=31 s=48
